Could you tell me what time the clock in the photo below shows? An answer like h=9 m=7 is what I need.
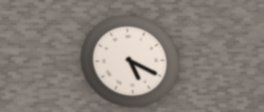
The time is h=5 m=20
